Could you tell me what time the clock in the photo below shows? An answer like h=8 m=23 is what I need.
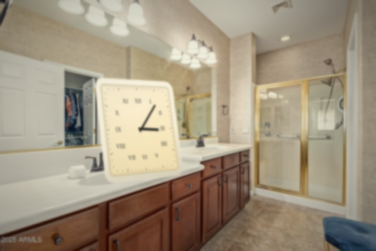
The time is h=3 m=7
